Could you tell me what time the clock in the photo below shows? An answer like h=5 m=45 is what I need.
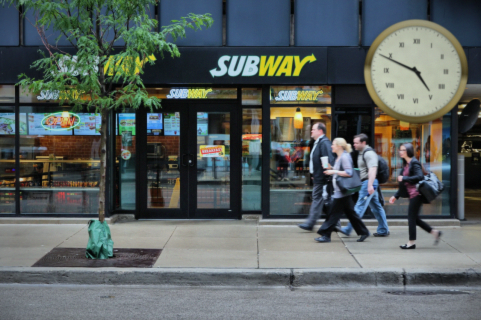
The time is h=4 m=49
